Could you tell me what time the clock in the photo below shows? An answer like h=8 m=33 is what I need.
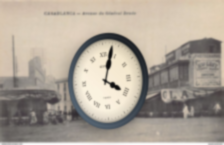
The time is h=4 m=3
